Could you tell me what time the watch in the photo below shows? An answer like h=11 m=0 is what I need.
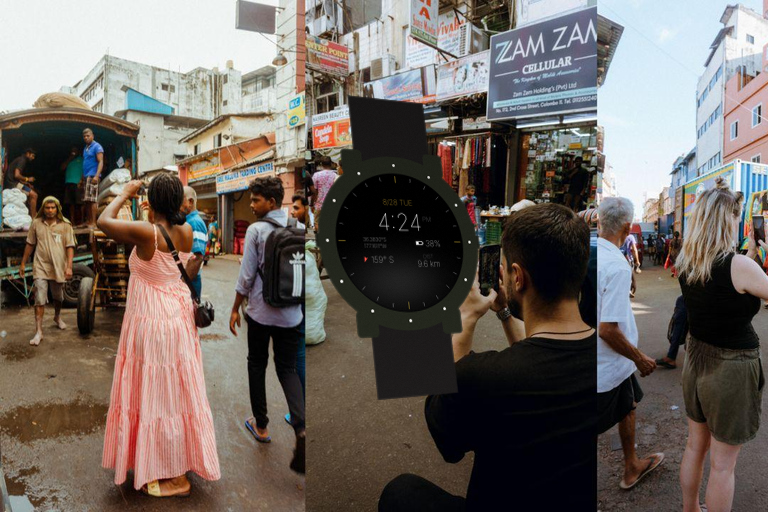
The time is h=4 m=24
